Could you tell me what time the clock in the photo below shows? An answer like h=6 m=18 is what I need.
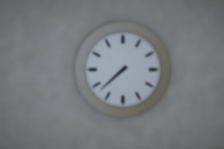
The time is h=7 m=38
